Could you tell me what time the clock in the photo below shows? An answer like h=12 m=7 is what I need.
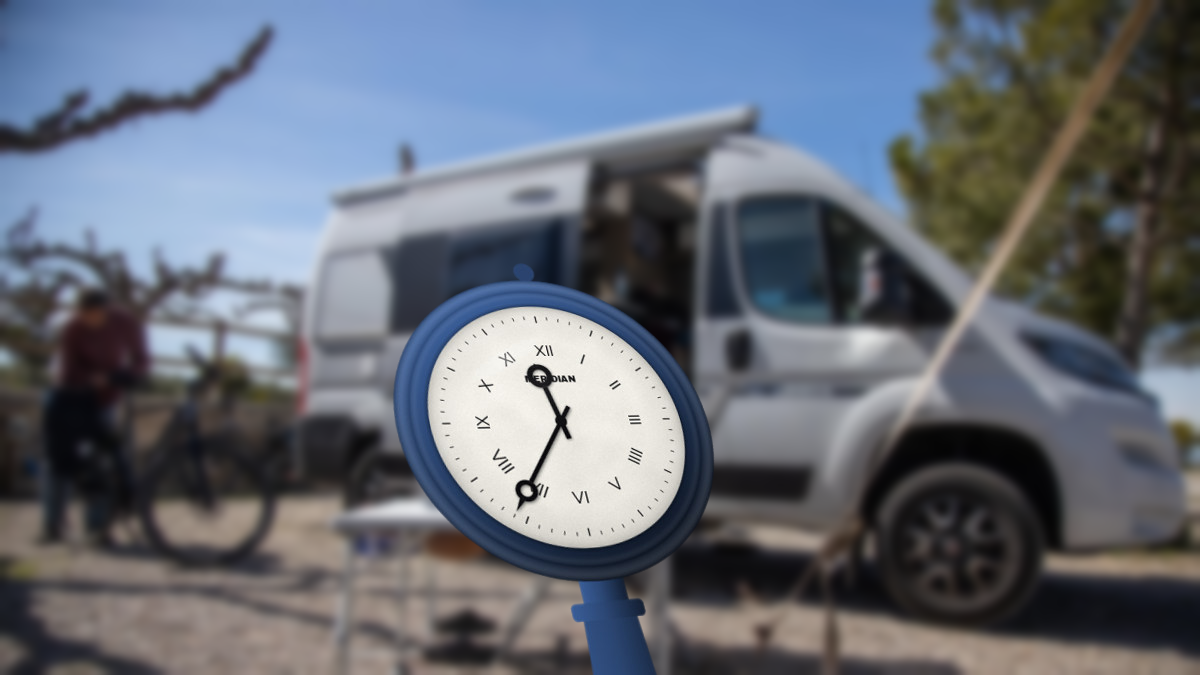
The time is h=11 m=36
